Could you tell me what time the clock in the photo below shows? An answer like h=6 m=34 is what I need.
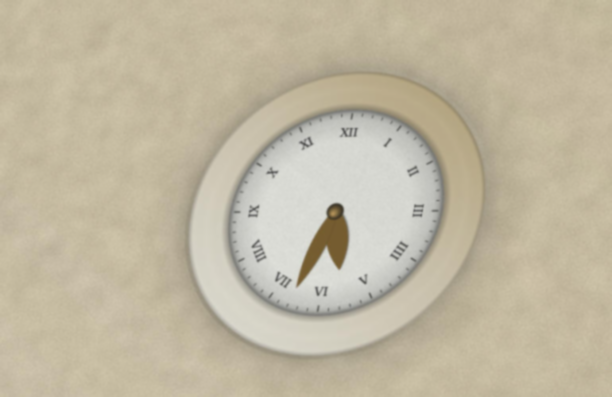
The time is h=5 m=33
